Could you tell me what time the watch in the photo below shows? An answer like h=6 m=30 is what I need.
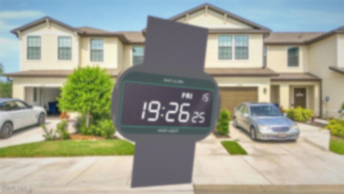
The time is h=19 m=26
